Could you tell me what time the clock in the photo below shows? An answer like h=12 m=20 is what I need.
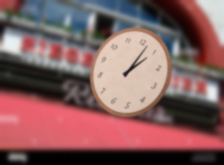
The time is h=1 m=2
